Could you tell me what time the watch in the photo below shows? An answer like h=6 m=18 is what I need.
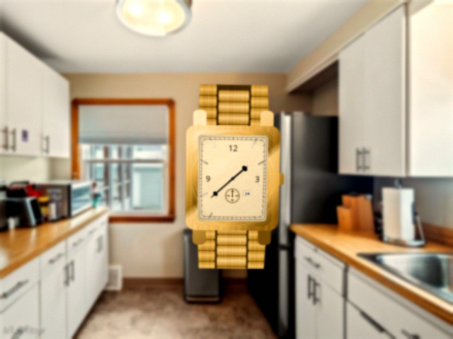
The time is h=1 m=38
